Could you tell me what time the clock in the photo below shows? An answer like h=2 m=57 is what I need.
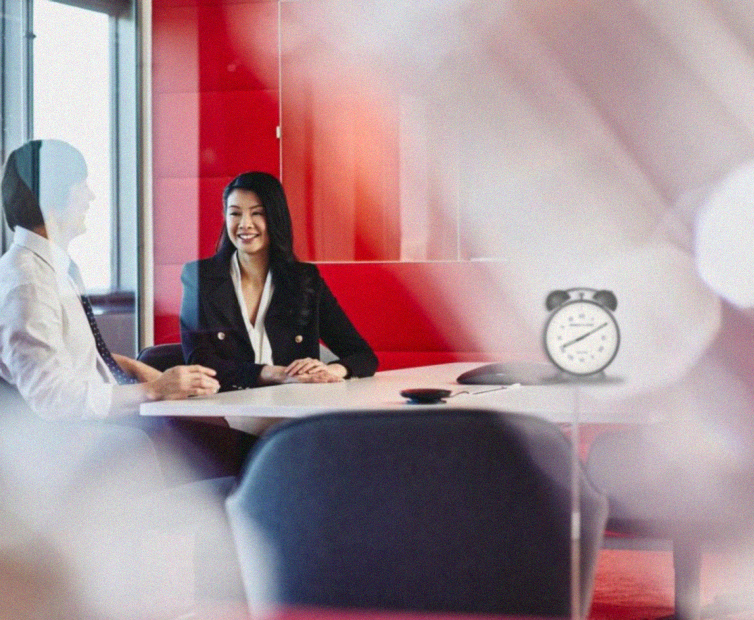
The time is h=8 m=10
